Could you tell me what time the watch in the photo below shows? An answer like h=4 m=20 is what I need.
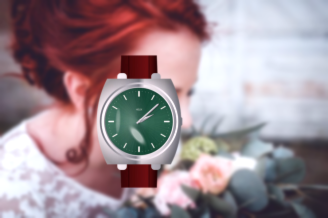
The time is h=2 m=8
